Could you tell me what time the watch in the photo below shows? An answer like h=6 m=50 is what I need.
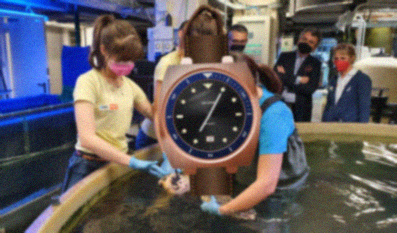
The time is h=7 m=5
